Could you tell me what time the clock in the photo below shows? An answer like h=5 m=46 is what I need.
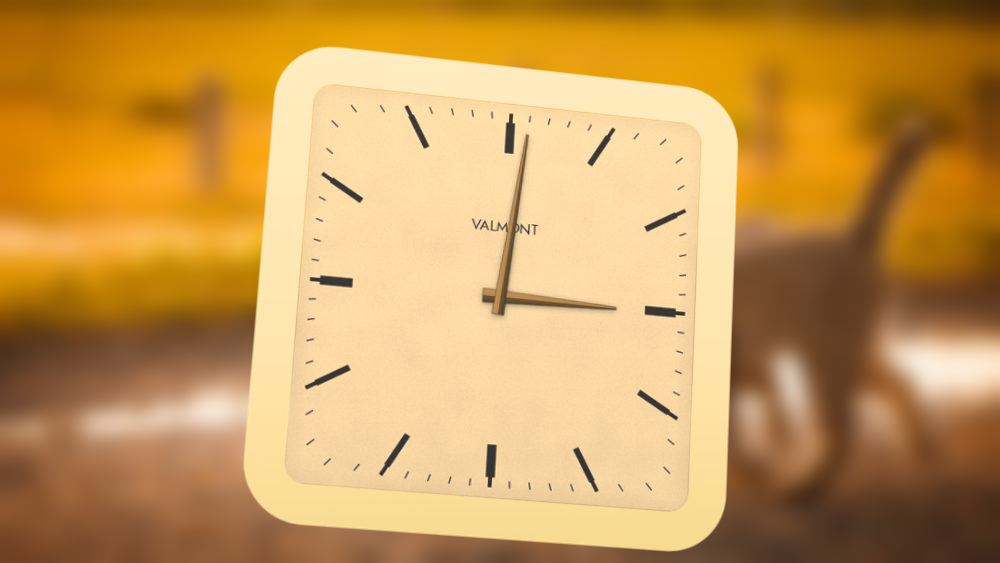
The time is h=3 m=1
